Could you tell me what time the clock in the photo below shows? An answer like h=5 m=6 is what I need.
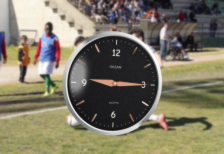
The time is h=9 m=15
